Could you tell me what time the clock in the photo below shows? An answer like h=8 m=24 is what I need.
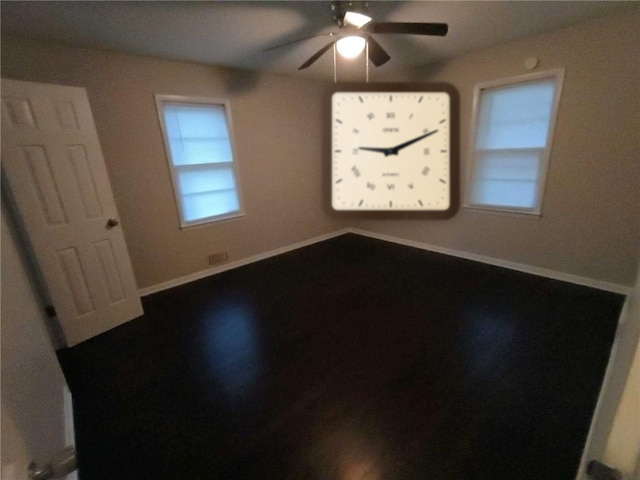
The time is h=9 m=11
